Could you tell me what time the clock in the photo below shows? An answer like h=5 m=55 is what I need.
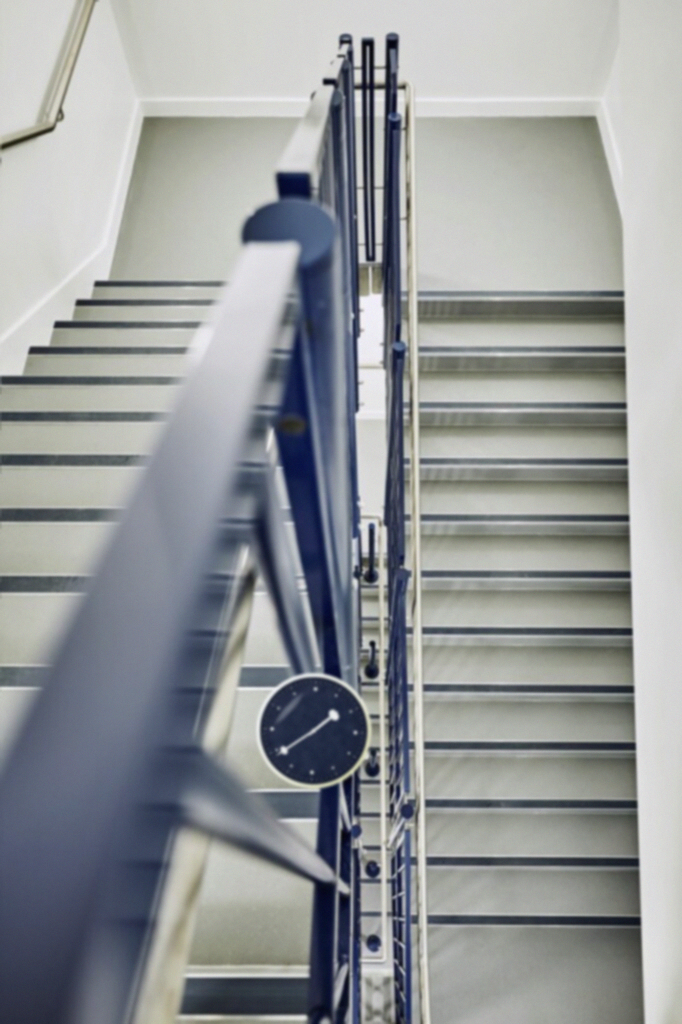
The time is h=1 m=39
